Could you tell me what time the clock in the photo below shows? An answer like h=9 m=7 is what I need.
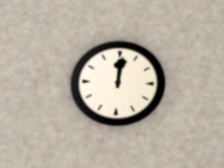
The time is h=12 m=1
